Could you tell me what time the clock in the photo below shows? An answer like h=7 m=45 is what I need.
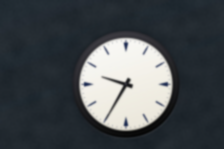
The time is h=9 m=35
